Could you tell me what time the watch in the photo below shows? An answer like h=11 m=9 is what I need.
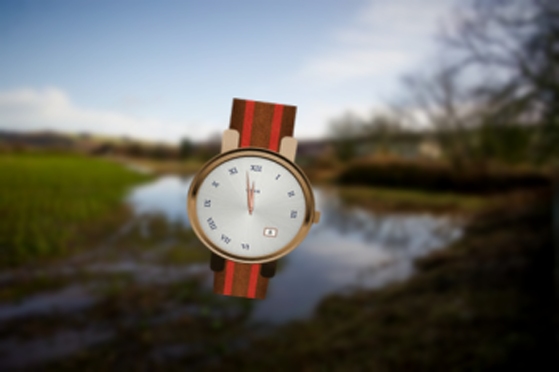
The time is h=11 m=58
